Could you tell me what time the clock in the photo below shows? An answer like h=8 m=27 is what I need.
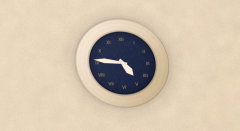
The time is h=4 m=46
